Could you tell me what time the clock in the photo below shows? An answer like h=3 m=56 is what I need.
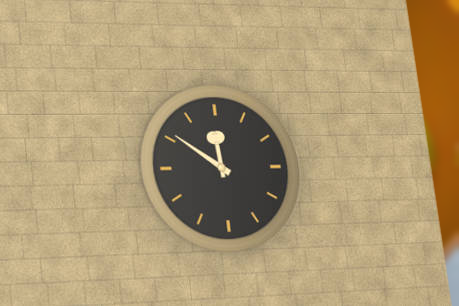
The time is h=11 m=51
